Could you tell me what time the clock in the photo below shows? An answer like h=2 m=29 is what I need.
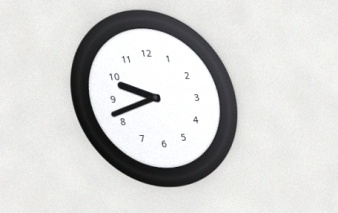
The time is h=9 m=42
